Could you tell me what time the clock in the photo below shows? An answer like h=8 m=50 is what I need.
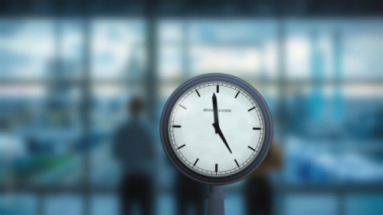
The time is h=4 m=59
